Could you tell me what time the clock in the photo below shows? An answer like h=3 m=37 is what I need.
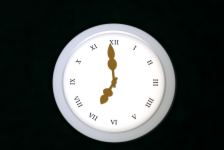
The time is h=6 m=59
